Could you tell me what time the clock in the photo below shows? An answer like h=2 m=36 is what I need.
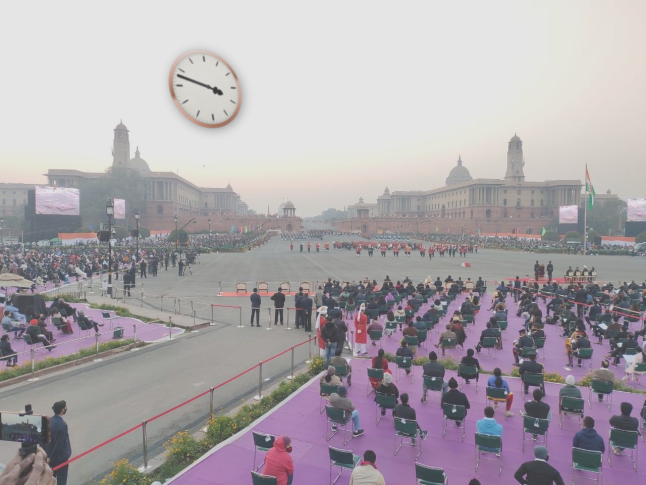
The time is h=3 m=48
